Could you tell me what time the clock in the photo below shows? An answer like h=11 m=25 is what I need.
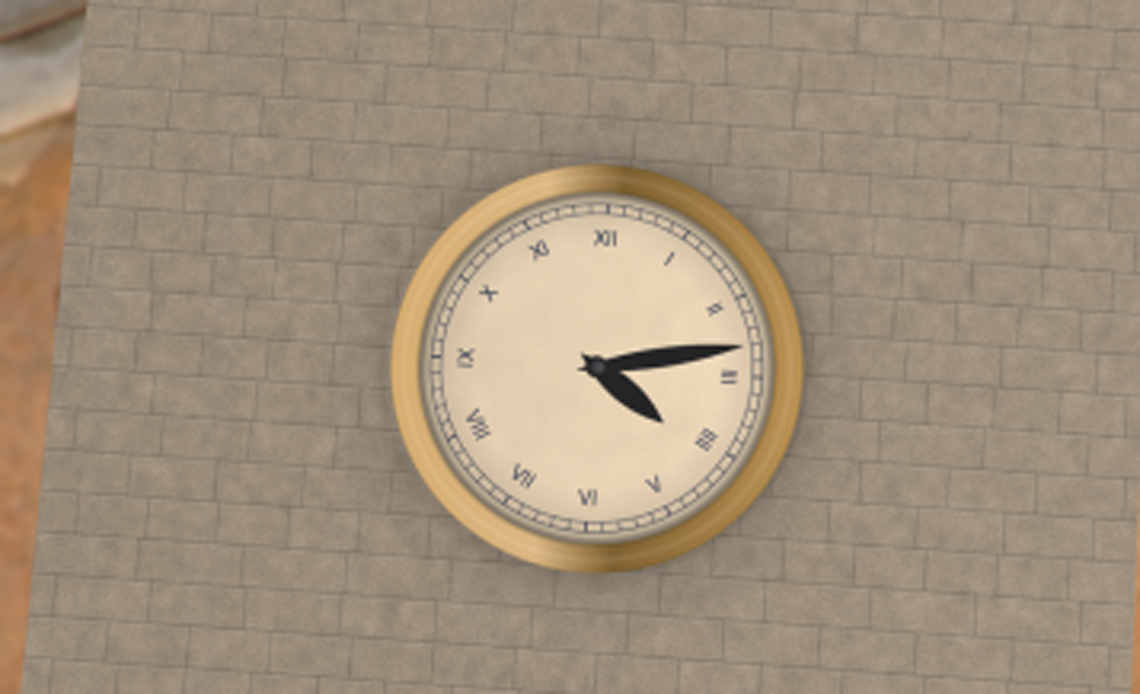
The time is h=4 m=13
